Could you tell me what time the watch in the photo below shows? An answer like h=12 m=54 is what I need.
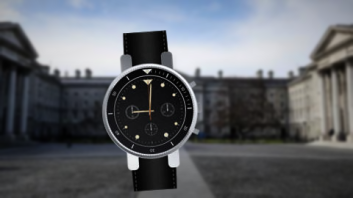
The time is h=9 m=1
